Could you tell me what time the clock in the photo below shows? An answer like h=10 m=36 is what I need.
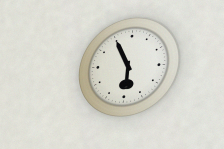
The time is h=5 m=55
